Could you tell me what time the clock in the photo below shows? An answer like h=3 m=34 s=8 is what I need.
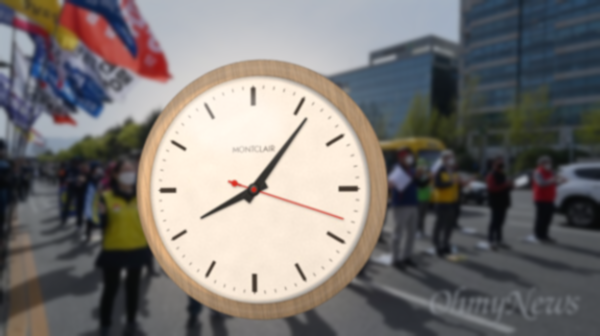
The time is h=8 m=6 s=18
